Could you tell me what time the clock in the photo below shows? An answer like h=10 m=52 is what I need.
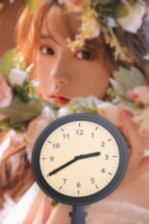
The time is h=2 m=40
